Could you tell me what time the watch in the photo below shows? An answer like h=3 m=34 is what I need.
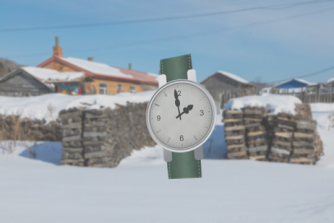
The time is h=1 m=59
